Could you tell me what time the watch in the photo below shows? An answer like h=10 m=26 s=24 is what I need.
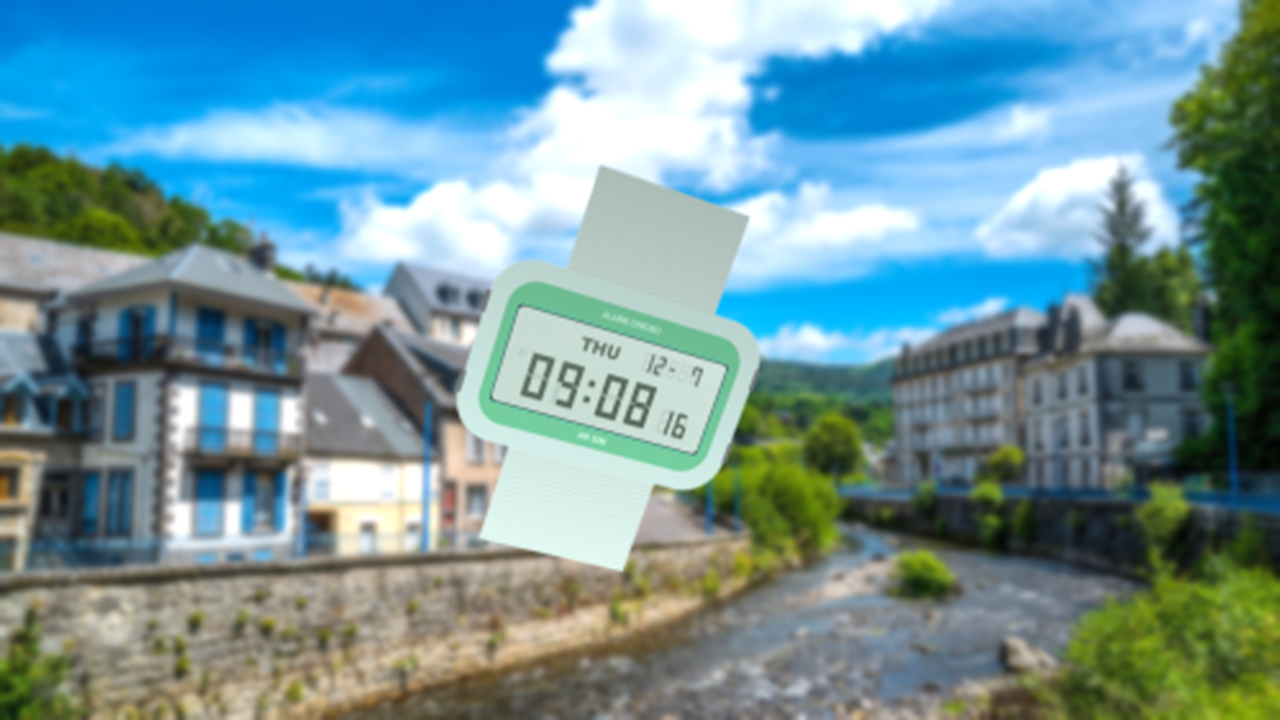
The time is h=9 m=8 s=16
